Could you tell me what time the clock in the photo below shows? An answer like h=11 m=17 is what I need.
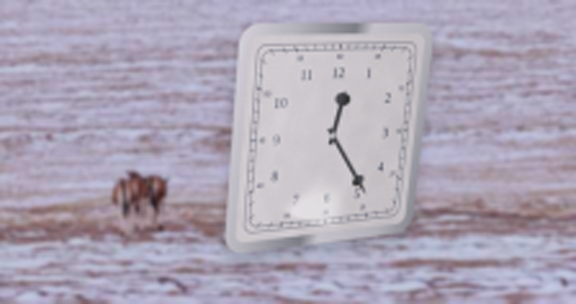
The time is h=12 m=24
